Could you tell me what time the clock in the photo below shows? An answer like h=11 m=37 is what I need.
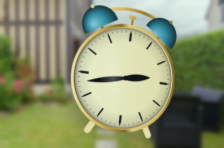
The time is h=2 m=43
